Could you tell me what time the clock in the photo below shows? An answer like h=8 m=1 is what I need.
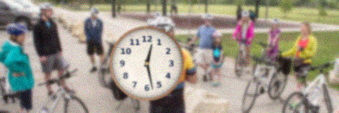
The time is h=12 m=28
